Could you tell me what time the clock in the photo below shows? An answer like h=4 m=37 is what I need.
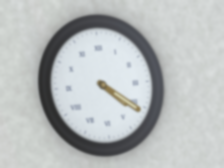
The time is h=4 m=21
